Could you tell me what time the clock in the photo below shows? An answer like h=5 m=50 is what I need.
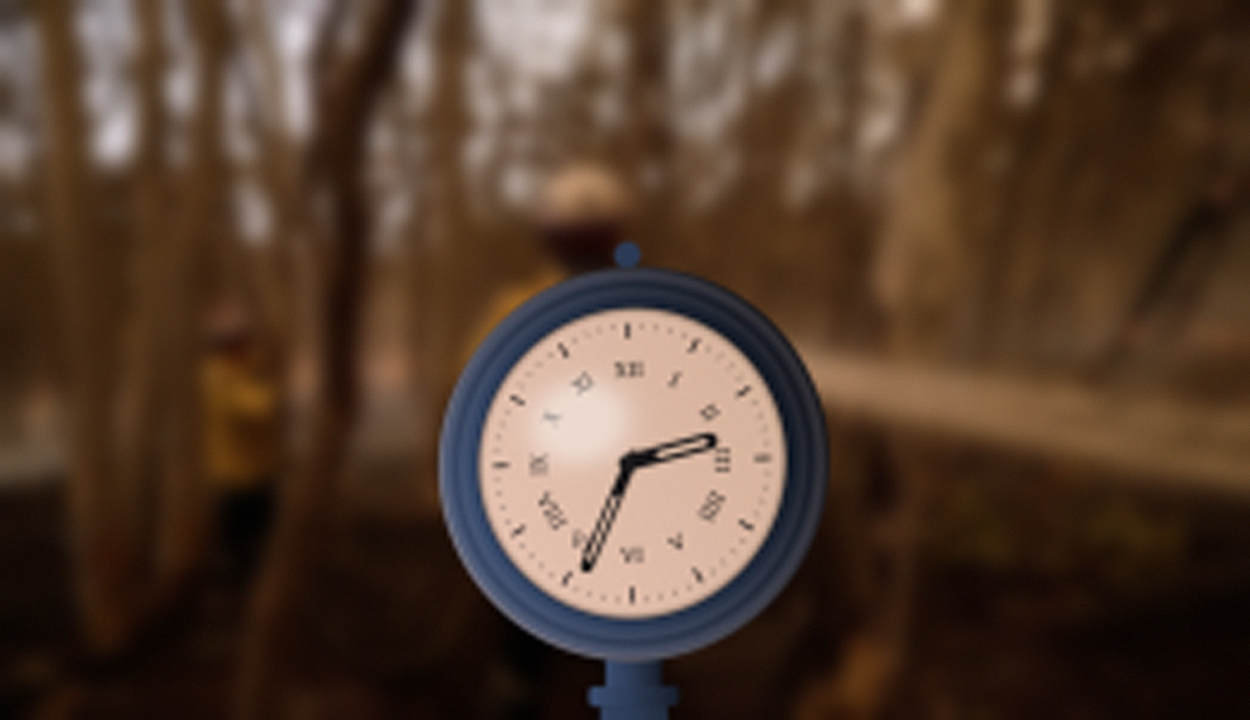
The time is h=2 m=34
